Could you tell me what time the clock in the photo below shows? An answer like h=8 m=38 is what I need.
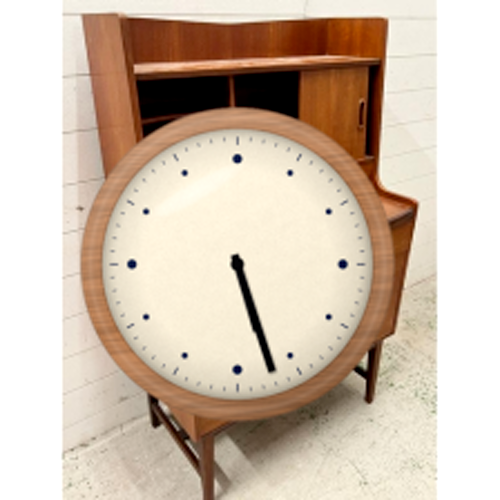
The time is h=5 m=27
